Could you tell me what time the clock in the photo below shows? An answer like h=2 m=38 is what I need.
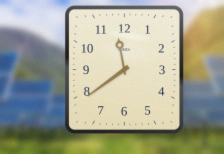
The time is h=11 m=39
